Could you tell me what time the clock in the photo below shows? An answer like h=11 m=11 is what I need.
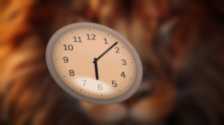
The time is h=6 m=8
